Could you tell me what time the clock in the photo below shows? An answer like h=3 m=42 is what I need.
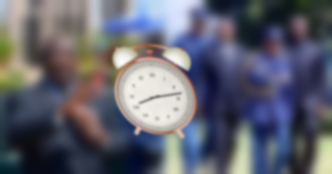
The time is h=8 m=13
